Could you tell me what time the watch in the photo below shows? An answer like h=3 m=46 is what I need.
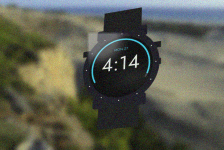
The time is h=4 m=14
